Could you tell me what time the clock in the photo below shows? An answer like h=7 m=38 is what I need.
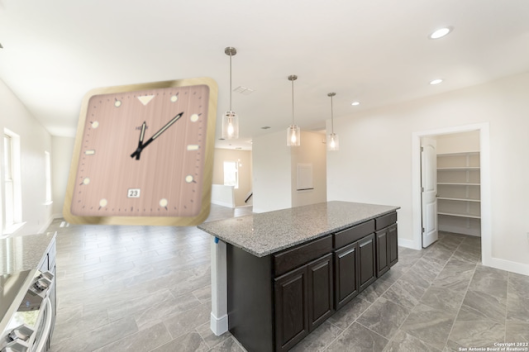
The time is h=12 m=8
